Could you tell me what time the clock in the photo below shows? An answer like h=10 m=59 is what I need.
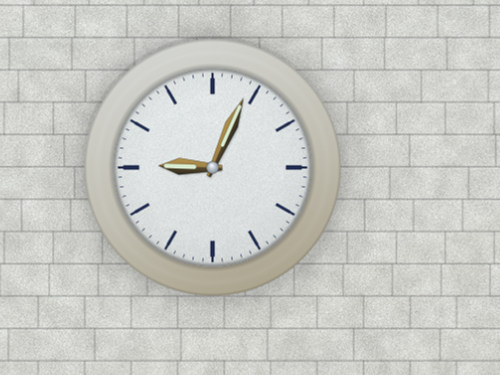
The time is h=9 m=4
